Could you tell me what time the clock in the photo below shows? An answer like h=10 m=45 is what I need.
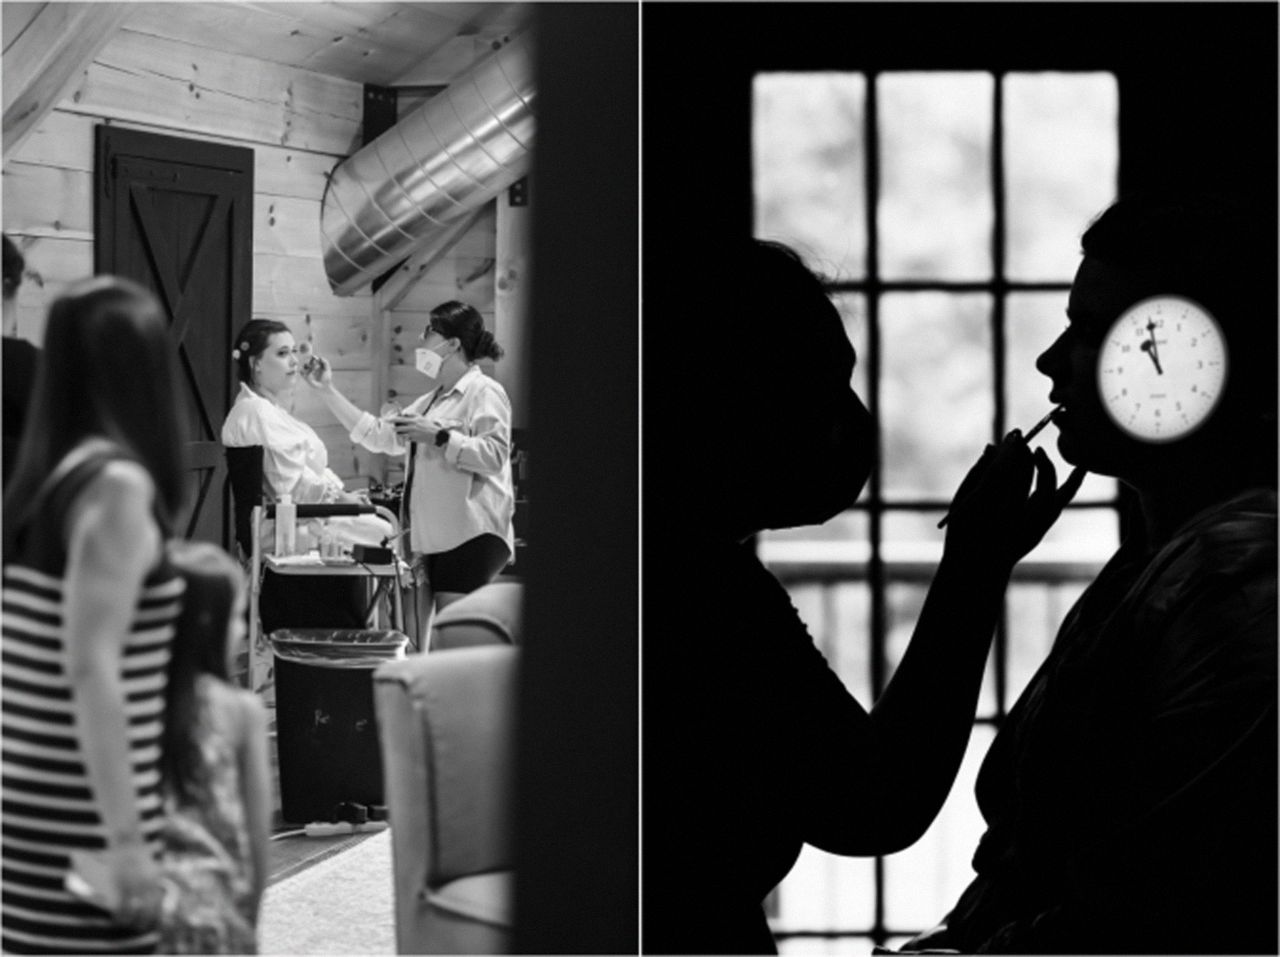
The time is h=10 m=58
